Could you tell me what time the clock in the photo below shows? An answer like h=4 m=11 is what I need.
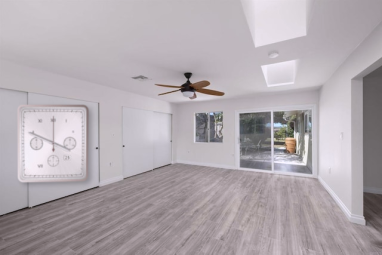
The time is h=3 m=49
